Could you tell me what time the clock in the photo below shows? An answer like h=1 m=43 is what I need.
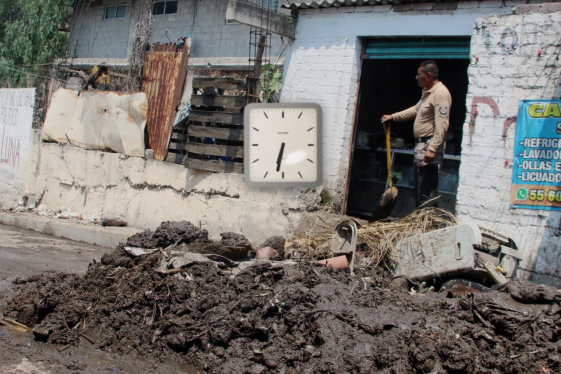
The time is h=6 m=32
